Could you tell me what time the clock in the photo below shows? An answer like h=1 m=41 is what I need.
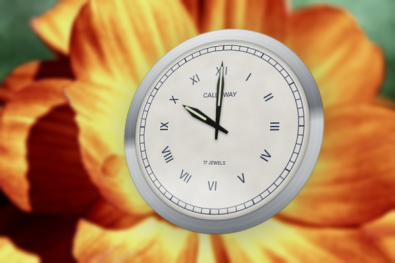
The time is h=10 m=0
